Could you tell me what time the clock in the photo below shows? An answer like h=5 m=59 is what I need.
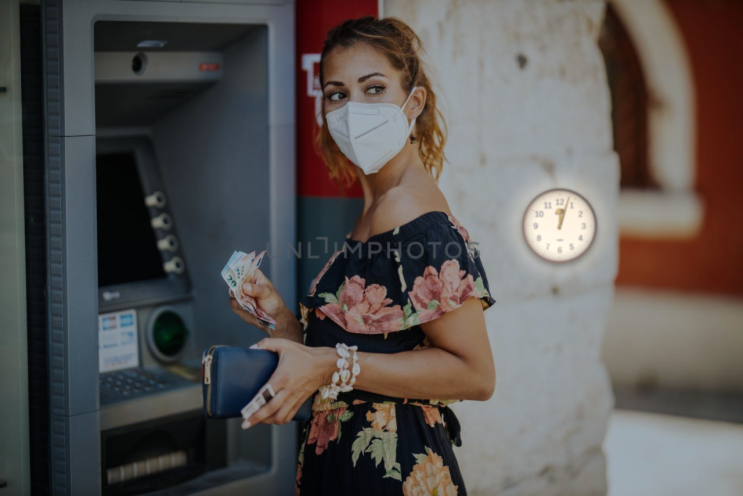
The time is h=12 m=3
